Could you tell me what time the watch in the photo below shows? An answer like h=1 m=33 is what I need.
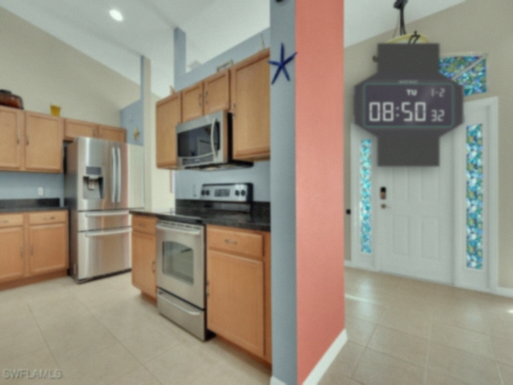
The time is h=8 m=50
